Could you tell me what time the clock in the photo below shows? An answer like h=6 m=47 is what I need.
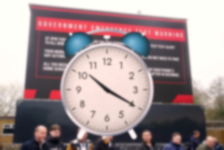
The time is h=10 m=20
